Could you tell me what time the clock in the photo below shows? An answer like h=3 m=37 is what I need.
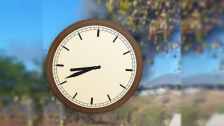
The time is h=8 m=41
